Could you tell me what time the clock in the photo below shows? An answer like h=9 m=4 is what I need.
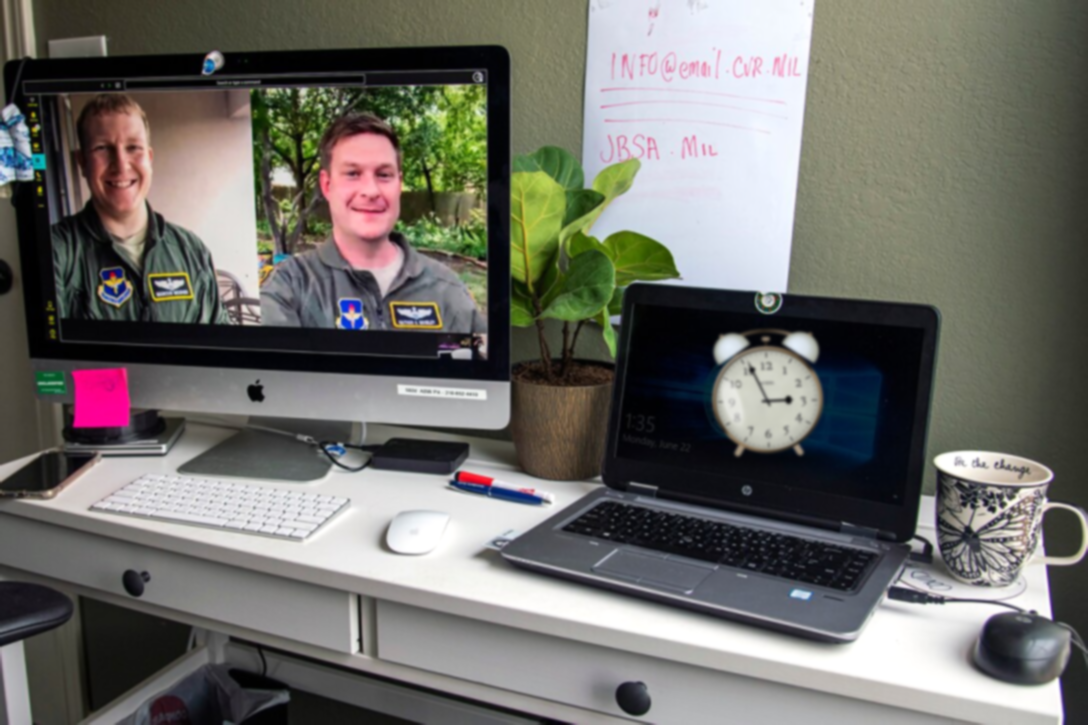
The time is h=2 m=56
